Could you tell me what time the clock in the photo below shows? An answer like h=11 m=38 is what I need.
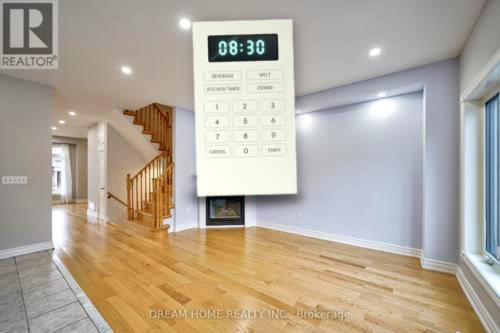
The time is h=8 m=30
